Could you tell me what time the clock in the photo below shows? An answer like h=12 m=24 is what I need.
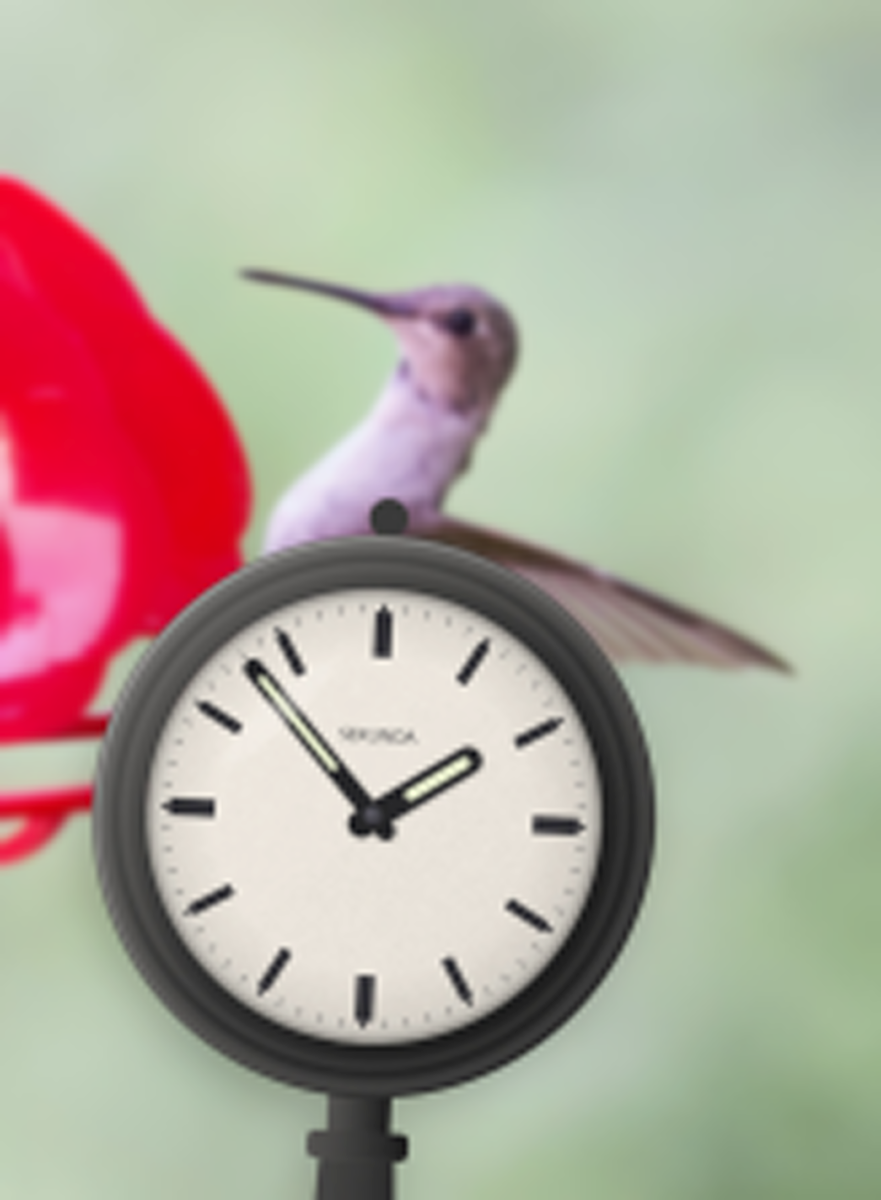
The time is h=1 m=53
